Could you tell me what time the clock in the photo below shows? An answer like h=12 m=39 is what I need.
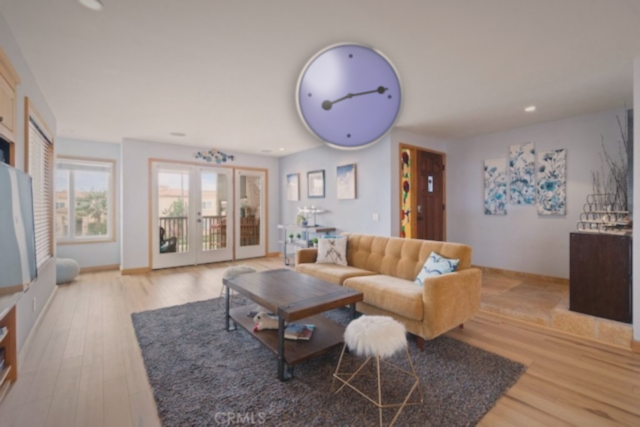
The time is h=8 m=13
